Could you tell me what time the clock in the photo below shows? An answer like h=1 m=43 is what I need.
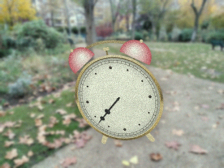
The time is h=7 m=38
